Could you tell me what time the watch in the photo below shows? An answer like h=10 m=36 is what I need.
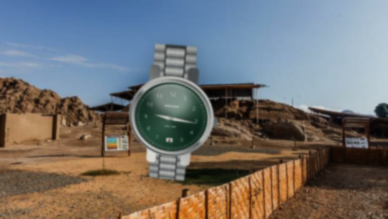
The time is h=9 m=16
